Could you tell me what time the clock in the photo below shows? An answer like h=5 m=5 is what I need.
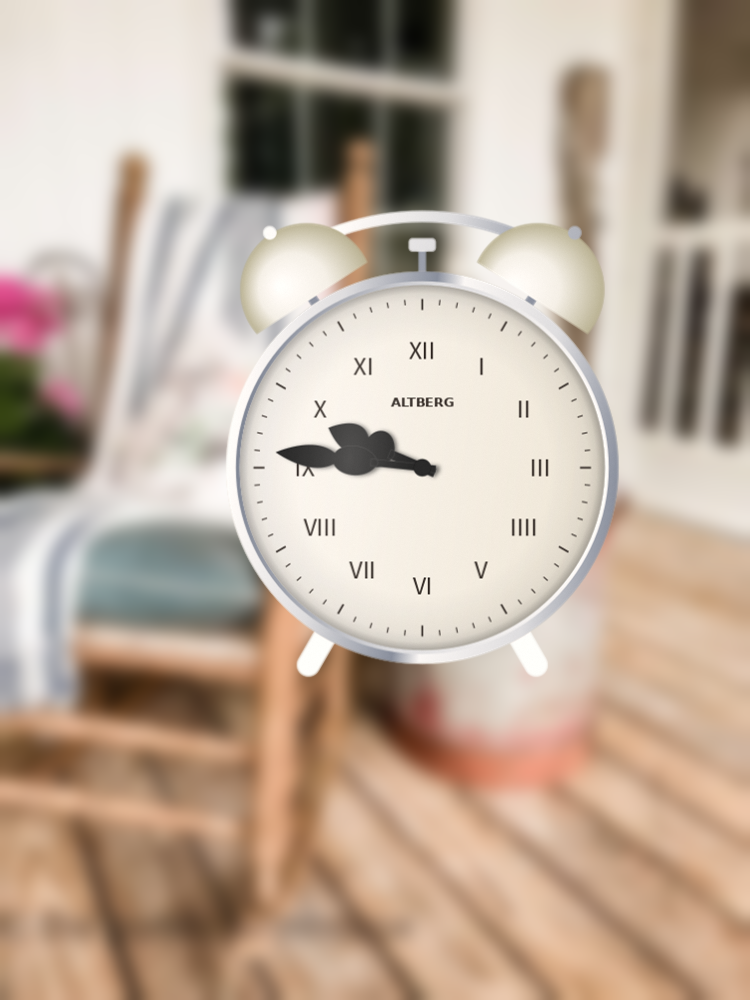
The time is h=9 m=46
